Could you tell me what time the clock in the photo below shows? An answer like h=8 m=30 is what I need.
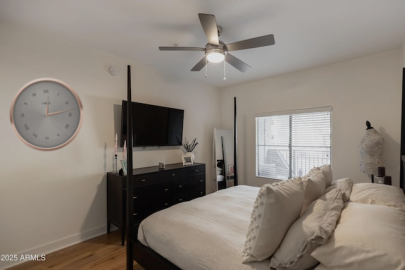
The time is h=12 m=13
